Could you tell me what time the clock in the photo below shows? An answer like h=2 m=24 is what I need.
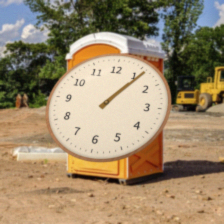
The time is h=1 m=6
